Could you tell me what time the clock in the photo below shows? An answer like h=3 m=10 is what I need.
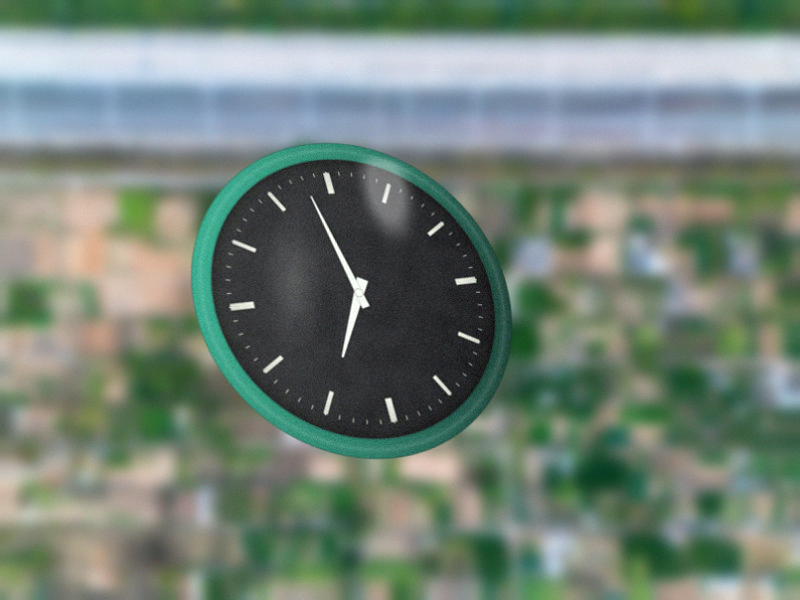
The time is h=6 m=58
